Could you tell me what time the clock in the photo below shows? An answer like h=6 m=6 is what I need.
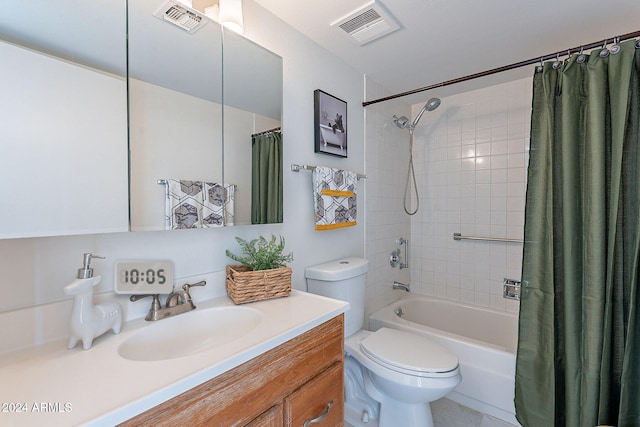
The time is h=10 m=5
